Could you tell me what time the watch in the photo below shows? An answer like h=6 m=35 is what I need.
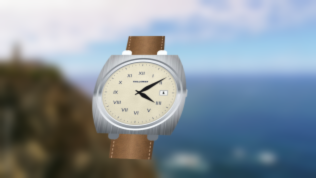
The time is h=4 m=9
